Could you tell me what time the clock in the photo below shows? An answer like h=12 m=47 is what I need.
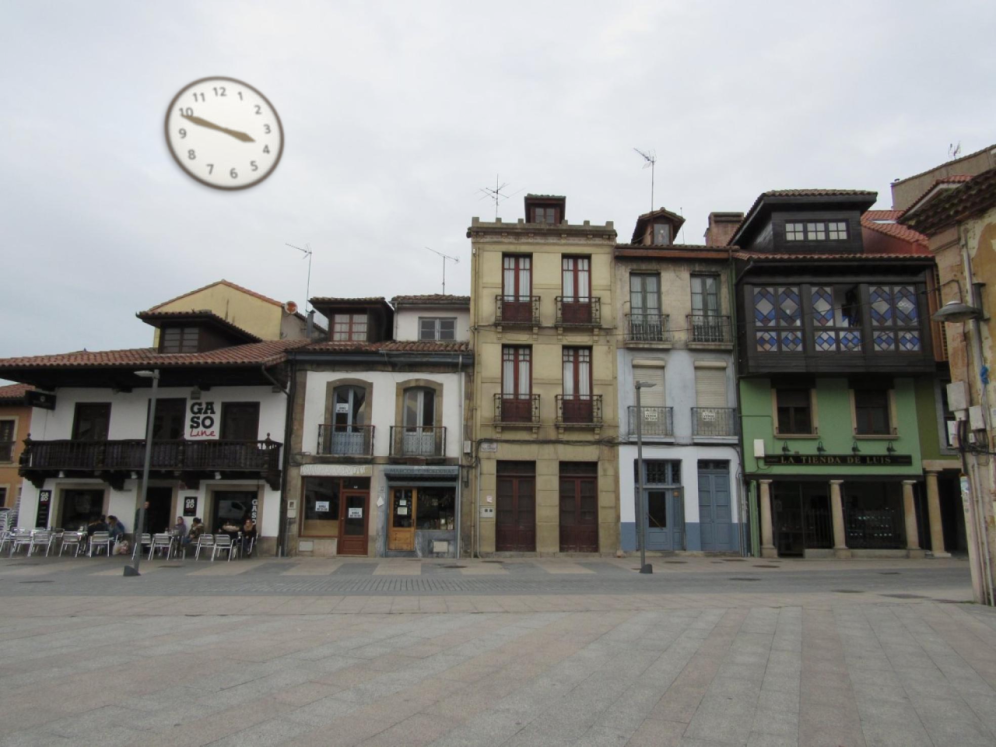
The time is h=3 m=49
